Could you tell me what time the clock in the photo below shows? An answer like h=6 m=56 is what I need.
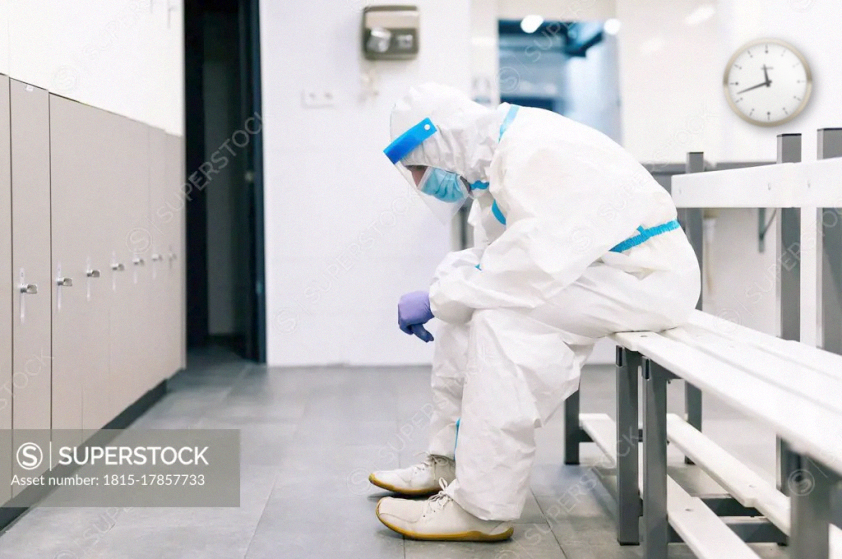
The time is h=11 m=42
